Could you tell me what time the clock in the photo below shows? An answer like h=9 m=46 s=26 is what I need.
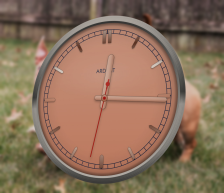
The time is h=12 m=15 s=32
